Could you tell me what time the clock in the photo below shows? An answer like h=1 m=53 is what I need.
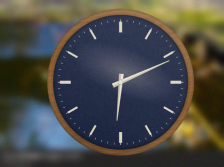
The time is h=6 m=11
